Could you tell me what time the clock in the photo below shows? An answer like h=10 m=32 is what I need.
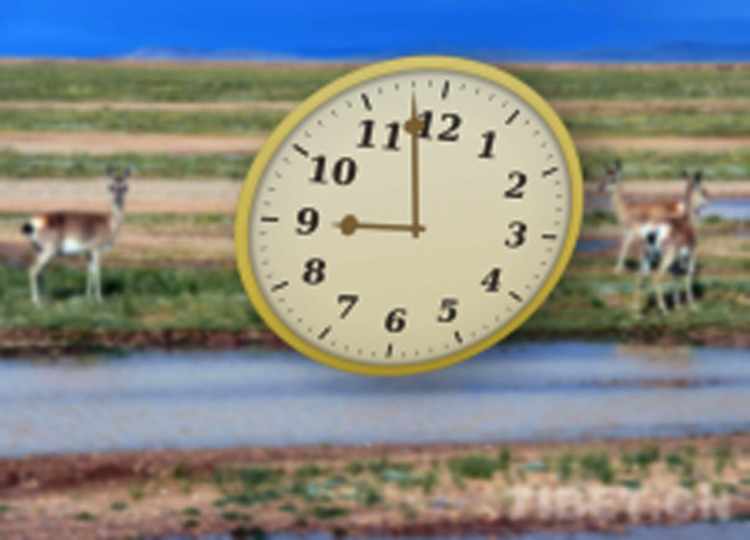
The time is h=8 m=58
